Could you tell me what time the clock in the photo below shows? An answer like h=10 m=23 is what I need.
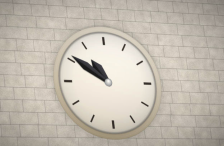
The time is h=10 m=51
